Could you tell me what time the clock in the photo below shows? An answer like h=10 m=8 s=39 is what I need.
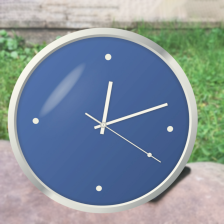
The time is h=12 m=11 s=20
